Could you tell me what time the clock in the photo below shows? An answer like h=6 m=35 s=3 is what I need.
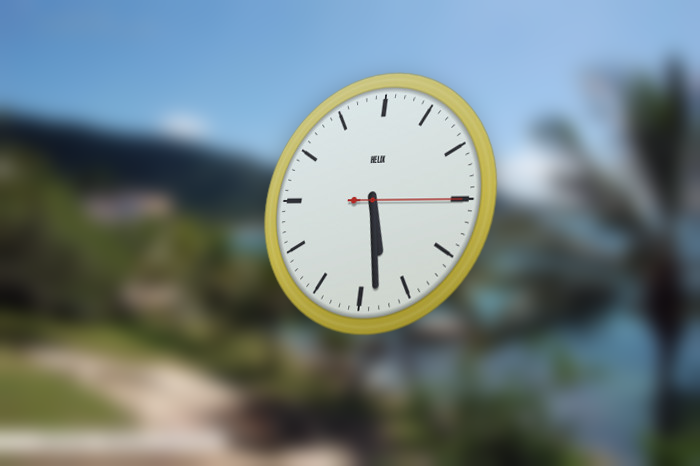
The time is h=5 m=28 s=15
